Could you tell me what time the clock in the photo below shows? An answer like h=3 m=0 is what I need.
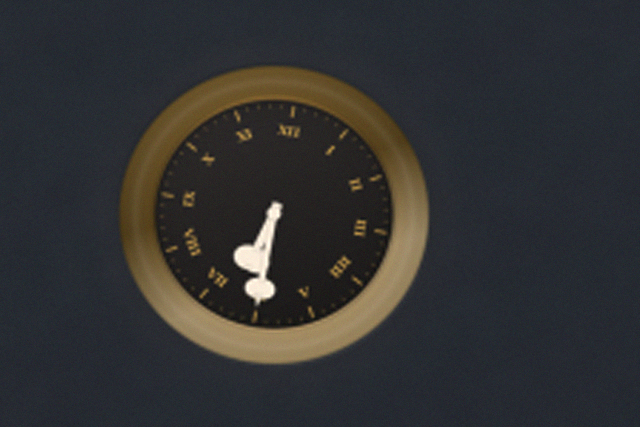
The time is h=6 m=30
